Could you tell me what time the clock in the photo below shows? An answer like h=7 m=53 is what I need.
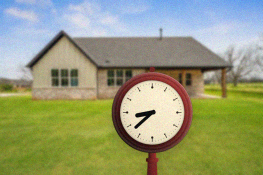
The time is h=8 m=38
